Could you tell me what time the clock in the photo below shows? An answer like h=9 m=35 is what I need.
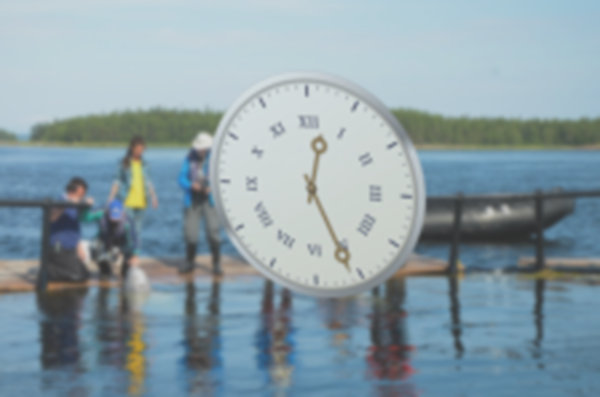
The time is h=12 m=26
